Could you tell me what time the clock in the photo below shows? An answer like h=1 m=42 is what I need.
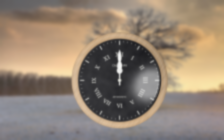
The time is h=12 m=0
